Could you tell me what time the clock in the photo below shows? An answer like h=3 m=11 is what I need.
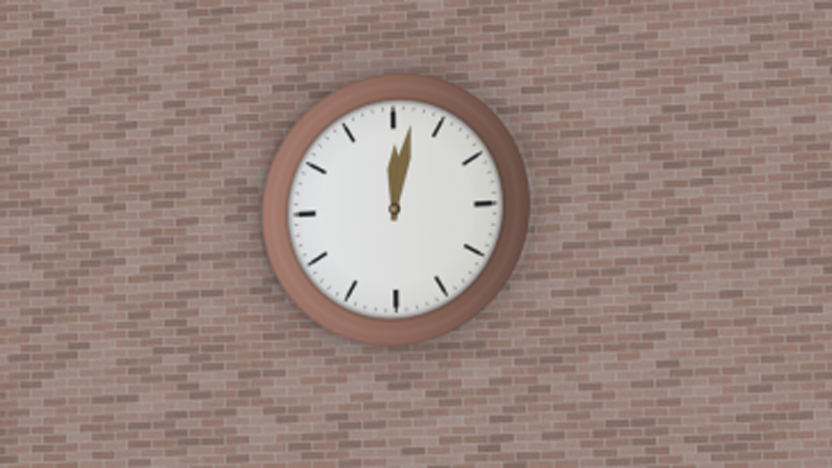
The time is h=12 m=2
